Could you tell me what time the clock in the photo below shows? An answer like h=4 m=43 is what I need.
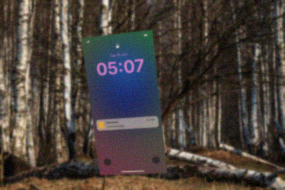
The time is h=5 m=7
